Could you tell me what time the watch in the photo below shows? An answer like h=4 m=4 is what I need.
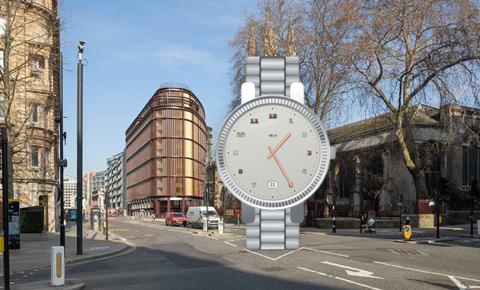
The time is h=1 m=25
